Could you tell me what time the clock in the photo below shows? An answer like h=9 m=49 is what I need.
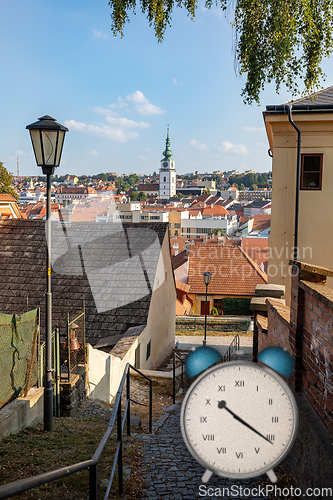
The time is h=10 m=21
